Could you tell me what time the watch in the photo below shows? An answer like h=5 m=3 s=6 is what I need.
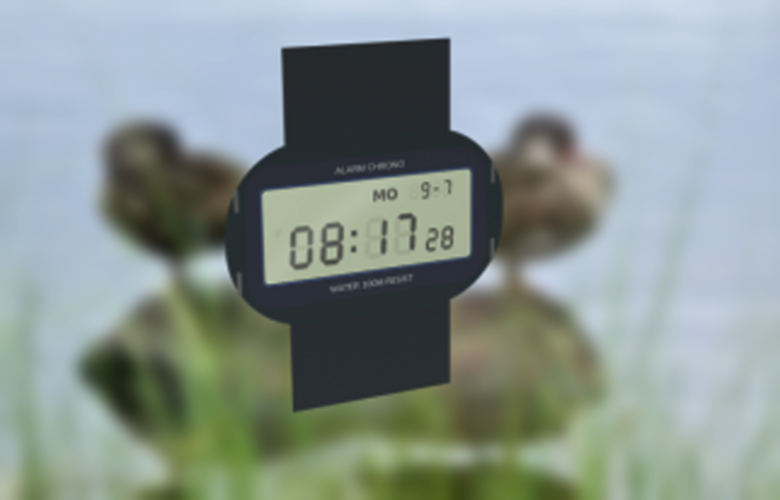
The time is h=8 m=17 s=28
